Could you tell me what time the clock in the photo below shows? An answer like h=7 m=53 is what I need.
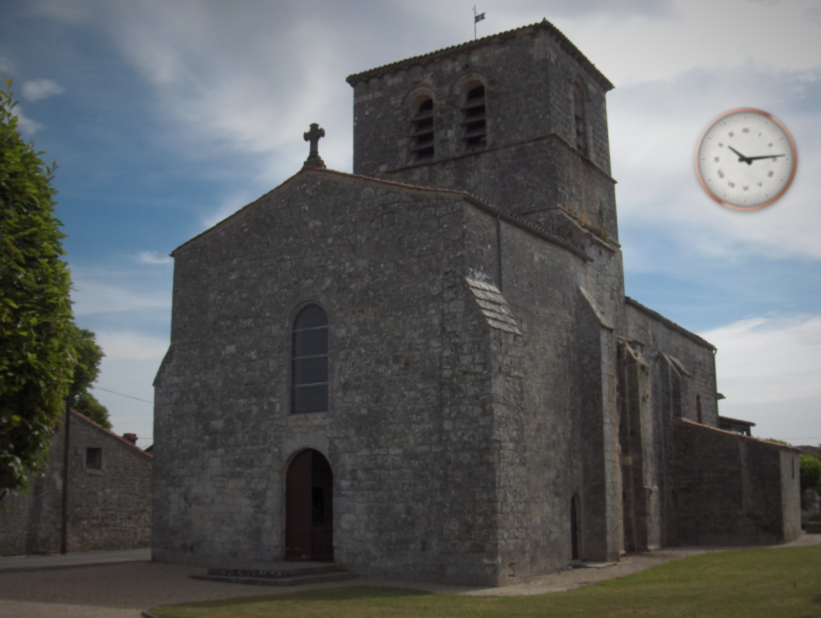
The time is h=10 m=14
